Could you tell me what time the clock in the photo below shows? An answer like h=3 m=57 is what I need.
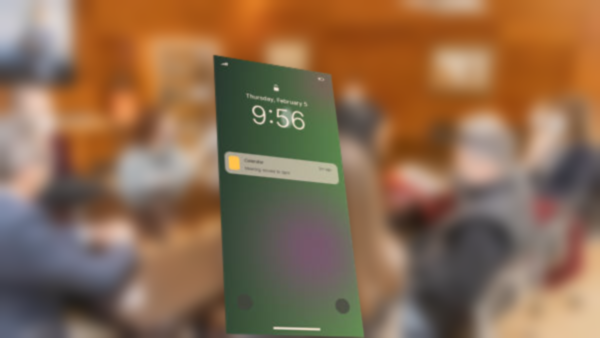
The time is h=9 m=56
